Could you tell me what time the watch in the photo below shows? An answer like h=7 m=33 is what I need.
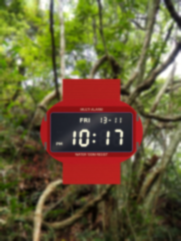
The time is h=10 m=17
